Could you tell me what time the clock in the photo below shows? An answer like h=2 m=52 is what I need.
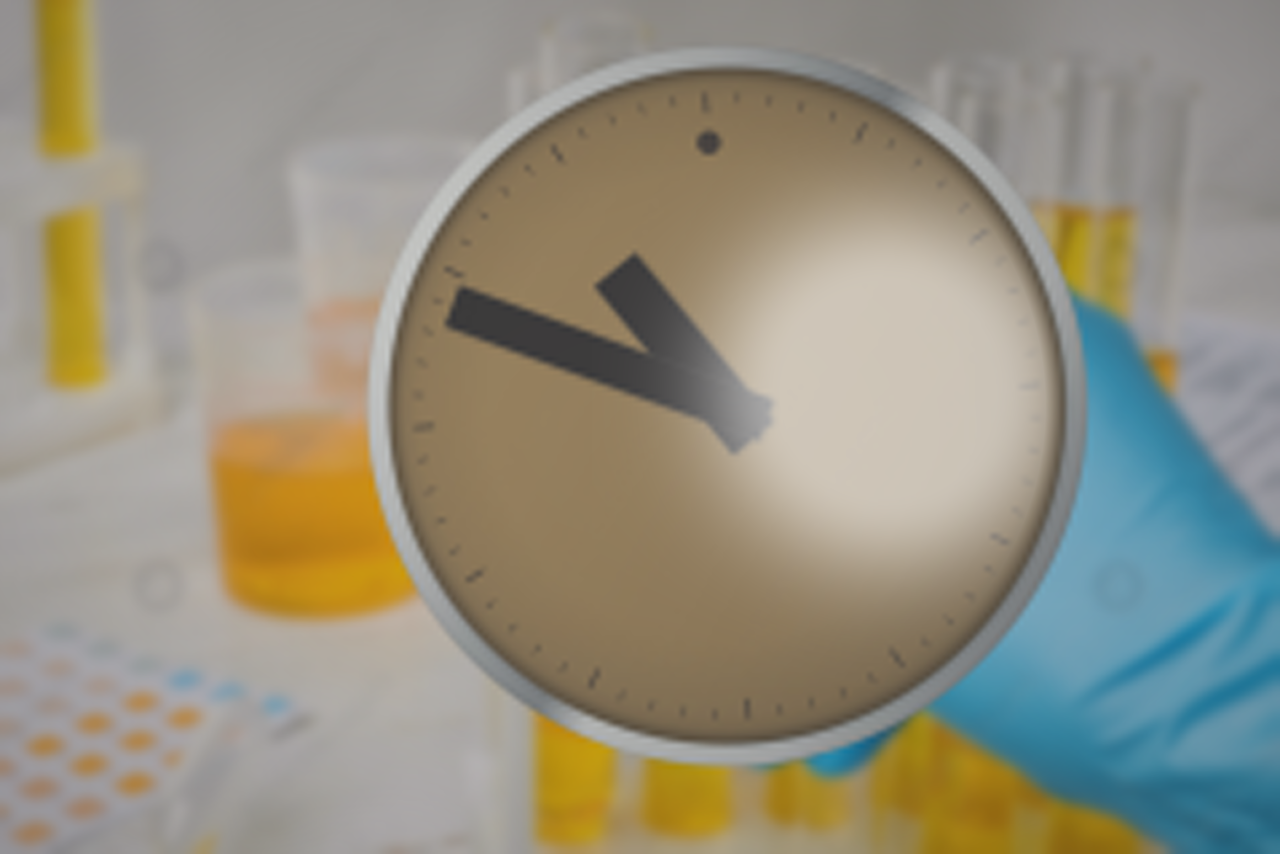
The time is h=10 m=49
